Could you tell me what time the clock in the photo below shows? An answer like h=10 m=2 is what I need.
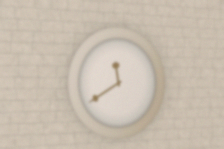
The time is h=11 m=40
